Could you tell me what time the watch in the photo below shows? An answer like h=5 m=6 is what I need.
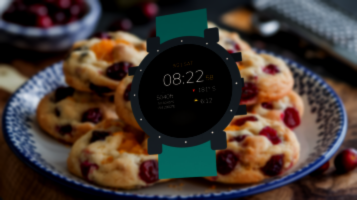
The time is h=8 m=22
